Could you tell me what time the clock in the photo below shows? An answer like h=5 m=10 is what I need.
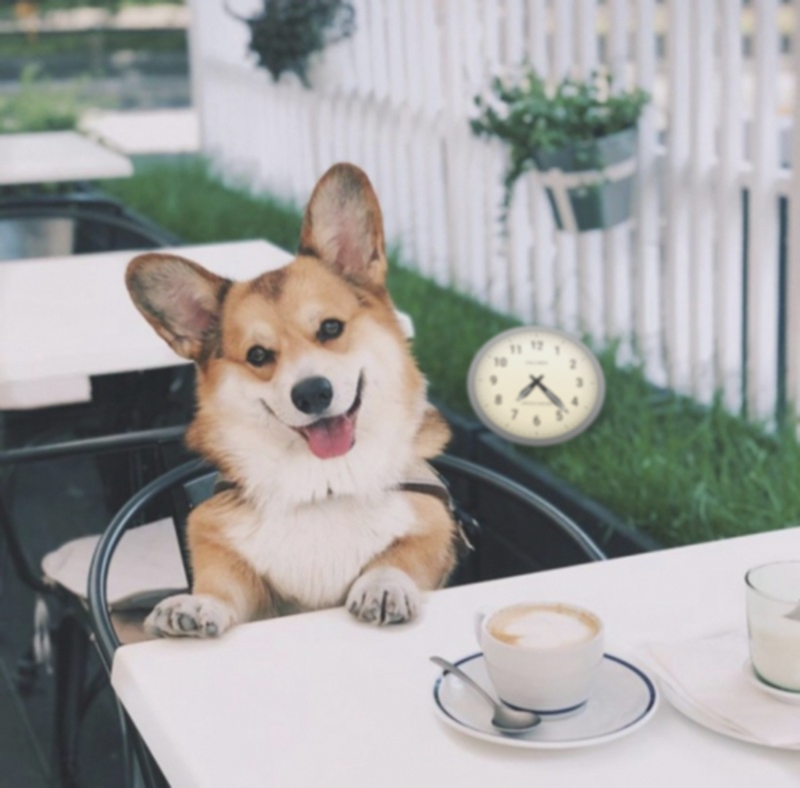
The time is h=7 m=23
